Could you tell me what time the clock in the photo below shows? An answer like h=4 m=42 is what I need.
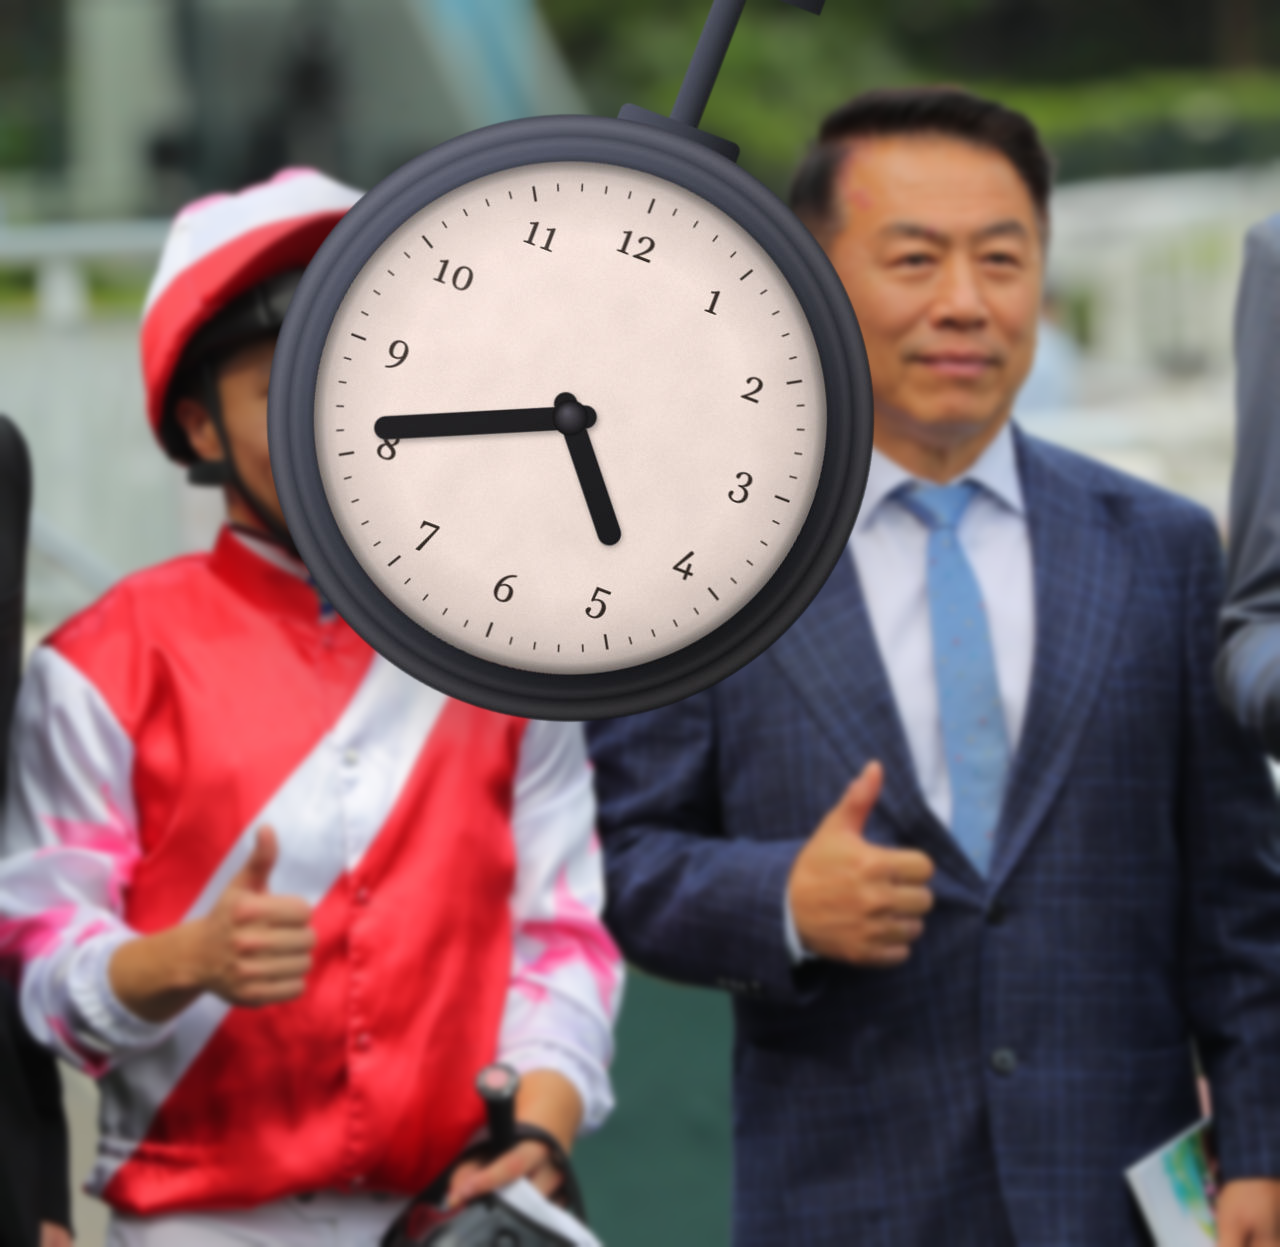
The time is h=4 m=41
